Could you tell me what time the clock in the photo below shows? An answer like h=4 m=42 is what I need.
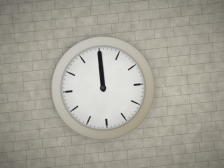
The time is h=12 m=0
